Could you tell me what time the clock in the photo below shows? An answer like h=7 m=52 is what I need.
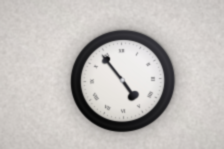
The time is h=4 m=54
